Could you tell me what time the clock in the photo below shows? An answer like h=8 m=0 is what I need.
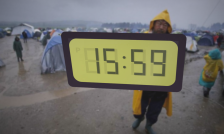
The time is h=15 m=59
